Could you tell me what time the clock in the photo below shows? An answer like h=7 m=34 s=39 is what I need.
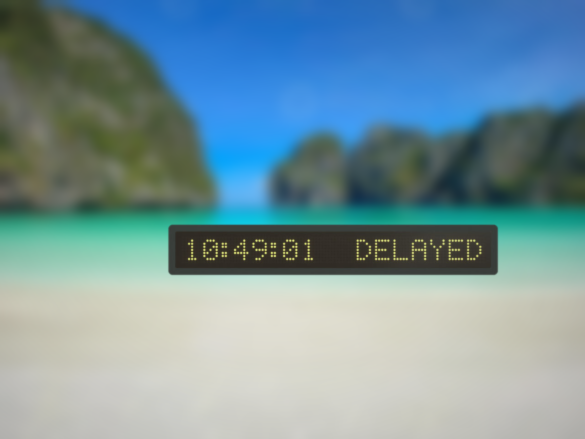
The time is h=10 m=49 s=1
